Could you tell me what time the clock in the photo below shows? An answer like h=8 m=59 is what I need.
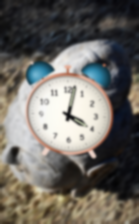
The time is h=4 m=2
